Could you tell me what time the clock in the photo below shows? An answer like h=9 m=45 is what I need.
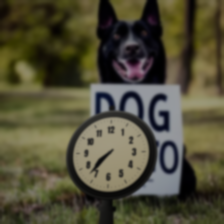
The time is h=7 m=37
